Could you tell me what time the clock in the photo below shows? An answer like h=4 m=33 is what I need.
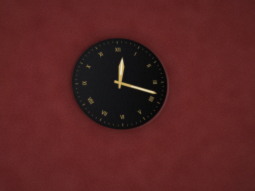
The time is h=12 m=18
